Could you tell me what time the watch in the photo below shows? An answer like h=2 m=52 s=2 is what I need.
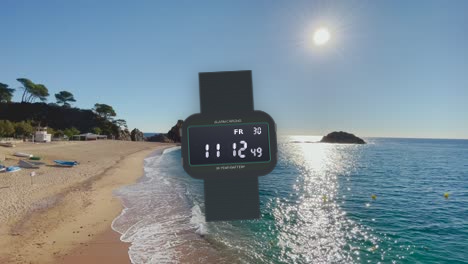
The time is h=11 m=12 s=49
